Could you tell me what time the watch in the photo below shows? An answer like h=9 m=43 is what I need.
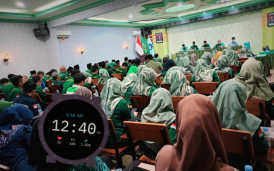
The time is h=12 m=40
